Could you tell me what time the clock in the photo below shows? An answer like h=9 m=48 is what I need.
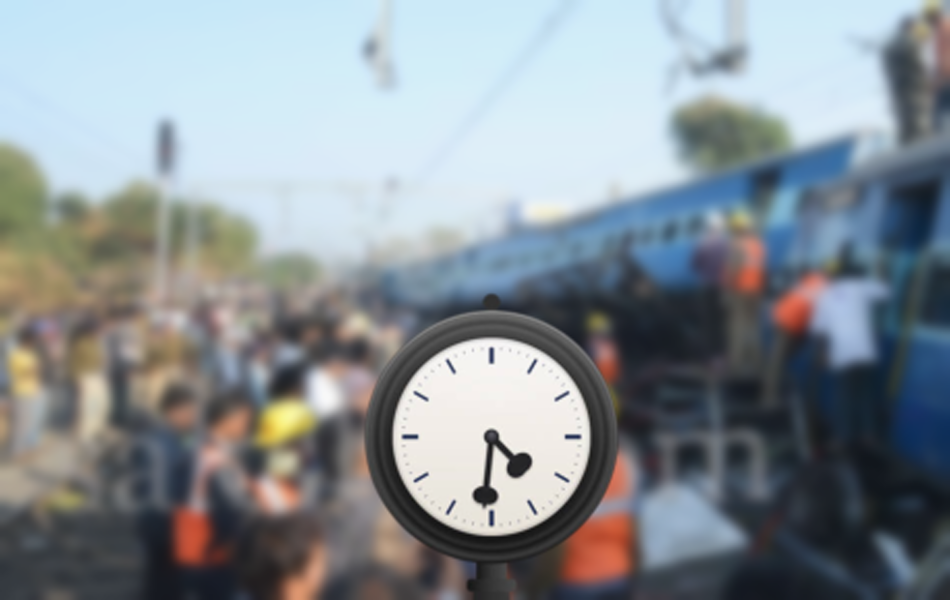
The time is h=4 m=31
